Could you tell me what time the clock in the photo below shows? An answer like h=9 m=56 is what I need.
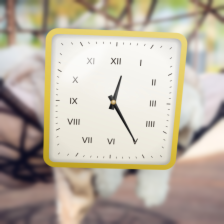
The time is h=12 m=25
